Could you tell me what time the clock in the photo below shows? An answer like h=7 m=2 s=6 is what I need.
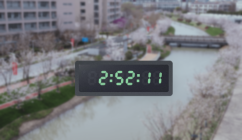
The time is h=2 m=52 s=11
